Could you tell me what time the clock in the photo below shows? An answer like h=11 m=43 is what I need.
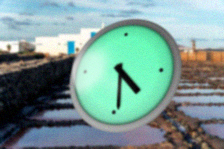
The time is h=4 m=29
